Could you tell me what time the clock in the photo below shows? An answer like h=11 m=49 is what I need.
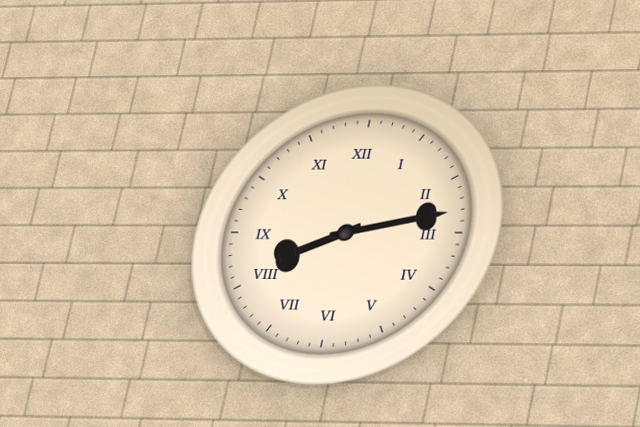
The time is h=8 m=13
